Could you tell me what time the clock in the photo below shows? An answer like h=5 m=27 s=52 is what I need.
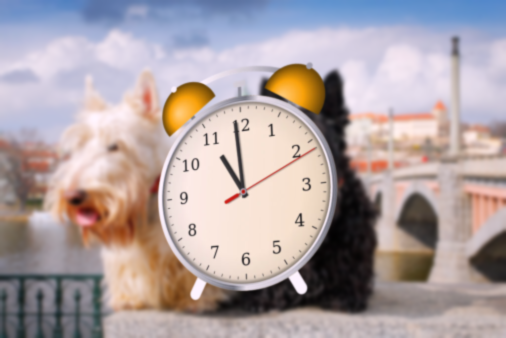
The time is h=10 m=59 s=11
